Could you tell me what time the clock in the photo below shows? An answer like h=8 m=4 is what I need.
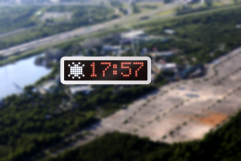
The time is h=17 m=57
